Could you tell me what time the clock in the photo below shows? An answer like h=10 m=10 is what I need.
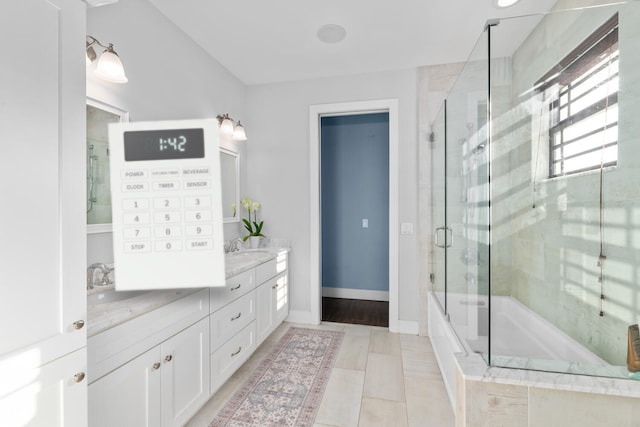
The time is h=1 m=42
